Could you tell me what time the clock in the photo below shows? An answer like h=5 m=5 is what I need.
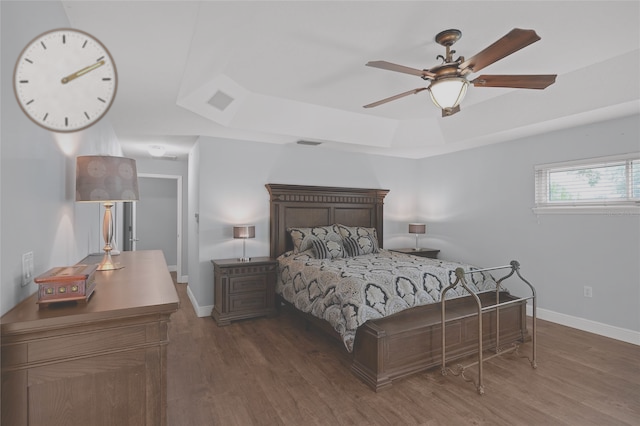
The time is h=2 m=11
